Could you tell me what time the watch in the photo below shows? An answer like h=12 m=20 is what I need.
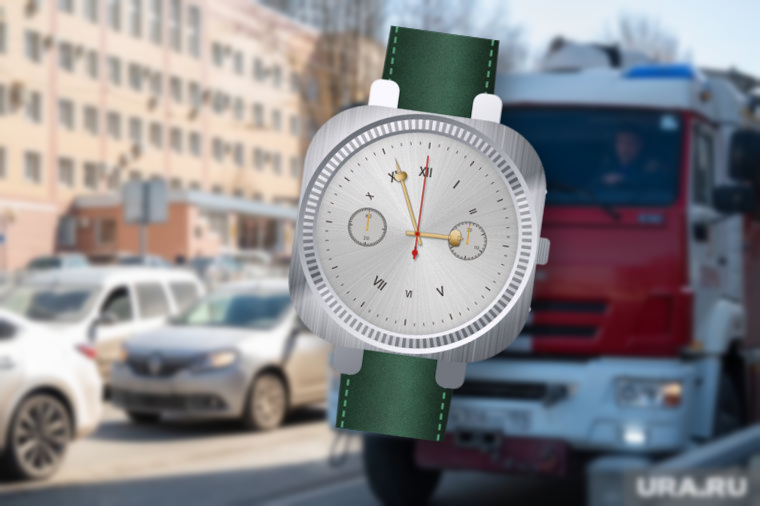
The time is h=2 m=56
